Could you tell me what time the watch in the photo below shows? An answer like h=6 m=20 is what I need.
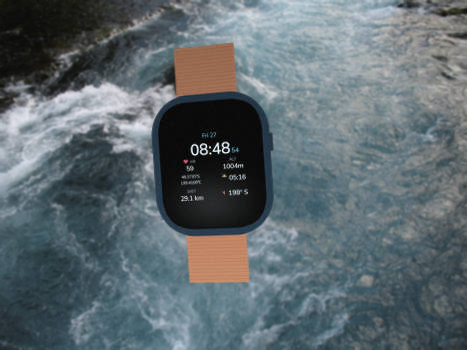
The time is h=8 m=48
